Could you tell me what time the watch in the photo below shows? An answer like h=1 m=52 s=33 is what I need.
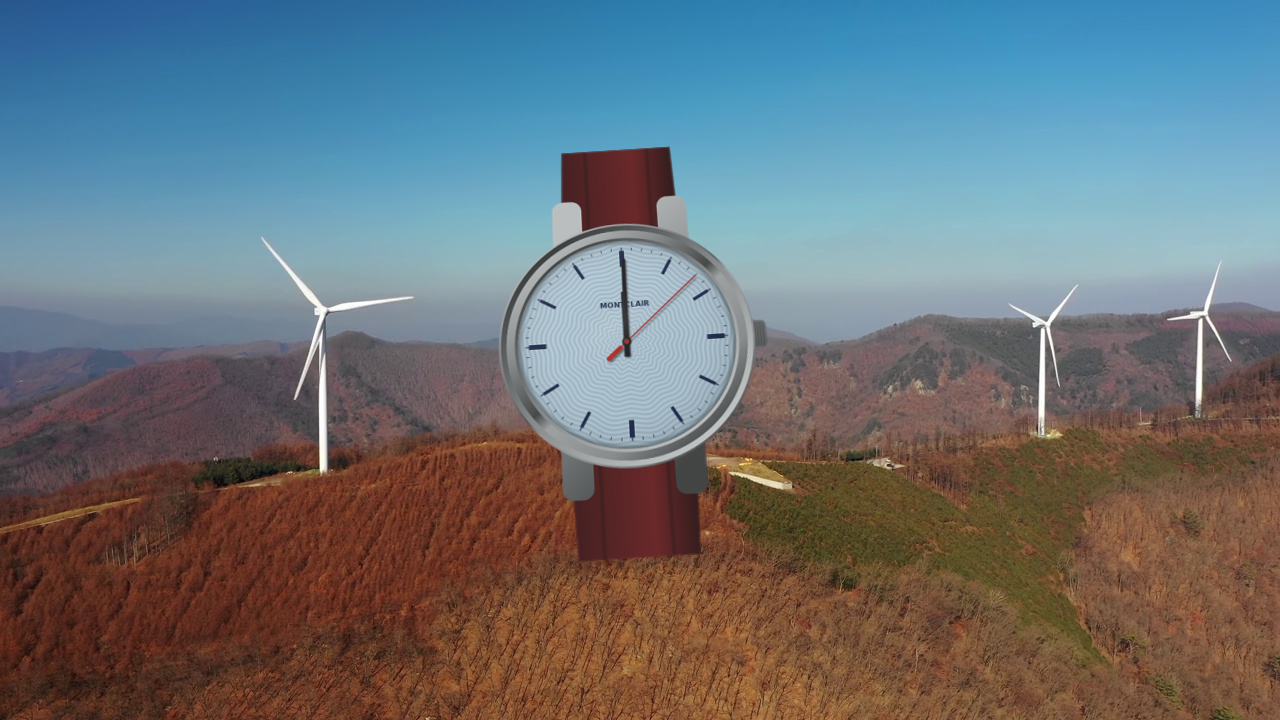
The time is h=12 m=0 s=8
